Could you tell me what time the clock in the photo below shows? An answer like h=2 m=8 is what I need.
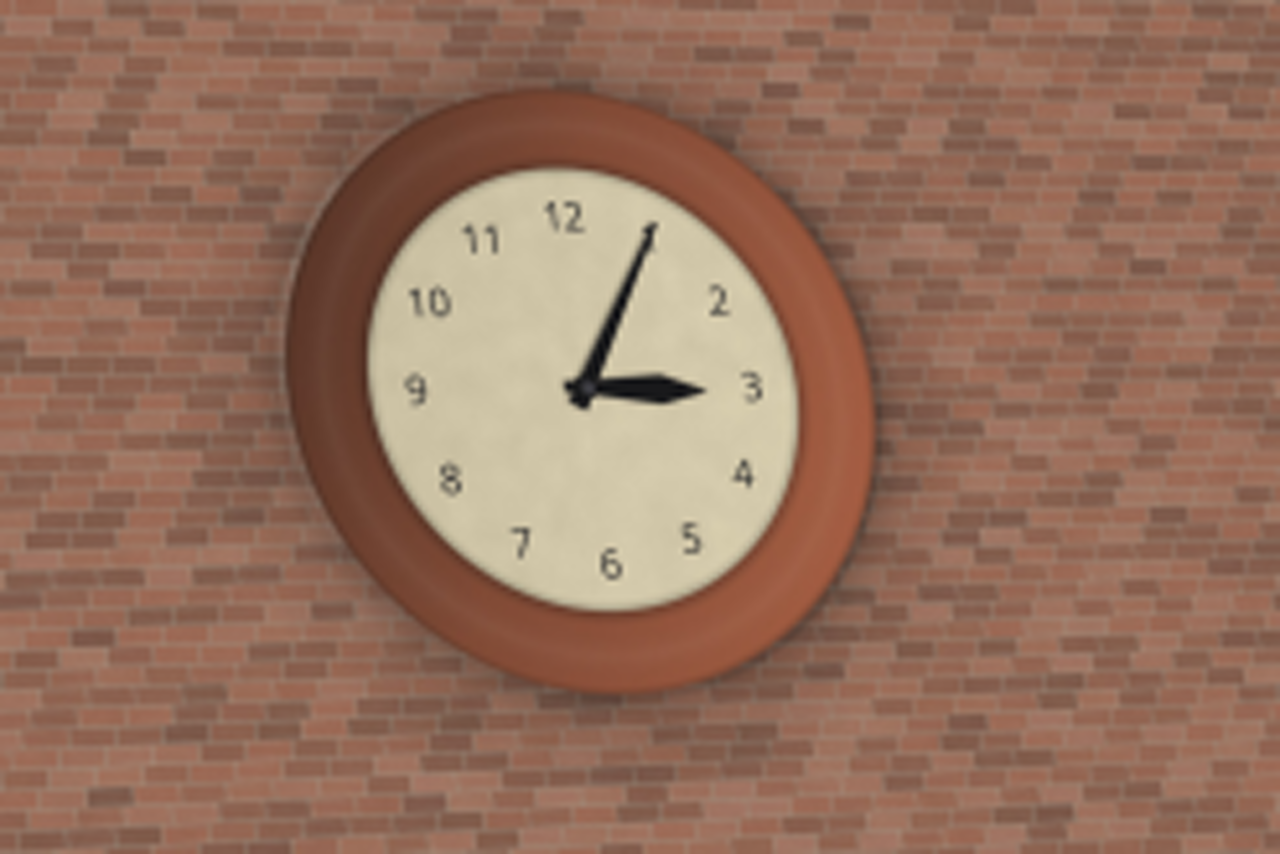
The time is h=3 m=5
